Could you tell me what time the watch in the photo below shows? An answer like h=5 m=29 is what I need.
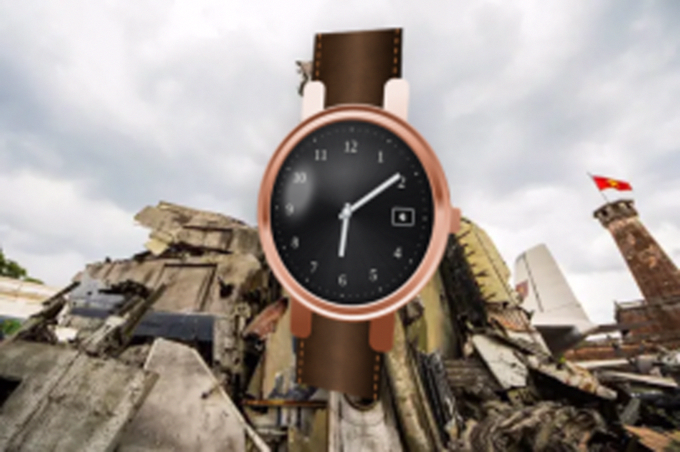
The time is h=6 m=9
